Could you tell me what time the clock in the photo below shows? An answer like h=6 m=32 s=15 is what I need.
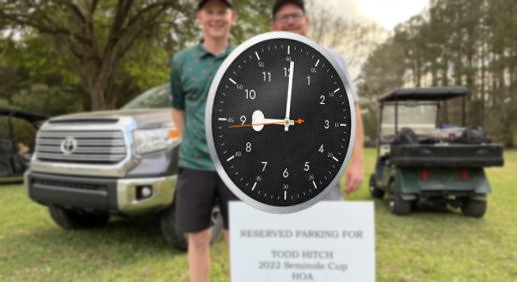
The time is h=9 m=0 s=44
